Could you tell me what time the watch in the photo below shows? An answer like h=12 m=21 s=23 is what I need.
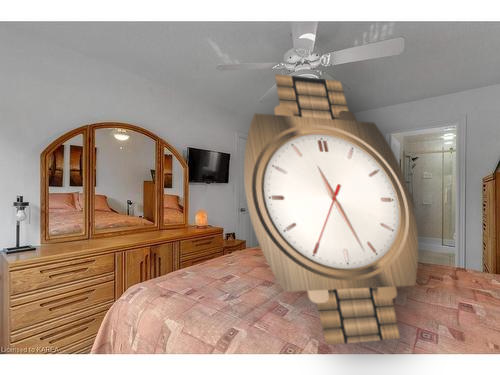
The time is h=11 m=26 s=35
